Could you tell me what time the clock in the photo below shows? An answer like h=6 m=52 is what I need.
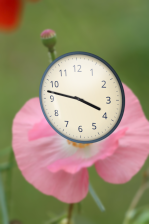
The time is h=3 m=47
